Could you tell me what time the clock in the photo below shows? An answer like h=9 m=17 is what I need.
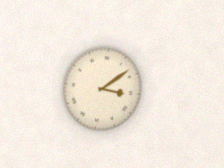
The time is h=3 m=8
